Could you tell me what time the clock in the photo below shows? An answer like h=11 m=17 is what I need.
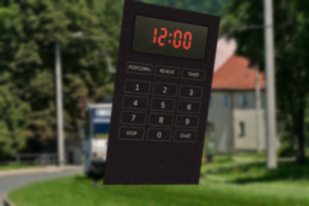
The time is h=12 m=0
